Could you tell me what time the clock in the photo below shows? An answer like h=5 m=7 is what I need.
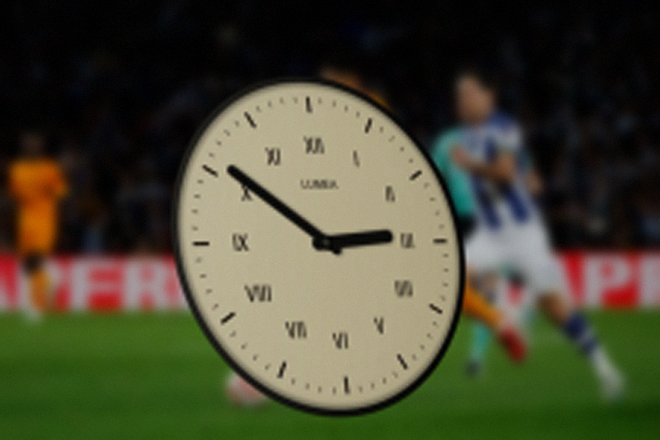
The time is h=2 m=51
